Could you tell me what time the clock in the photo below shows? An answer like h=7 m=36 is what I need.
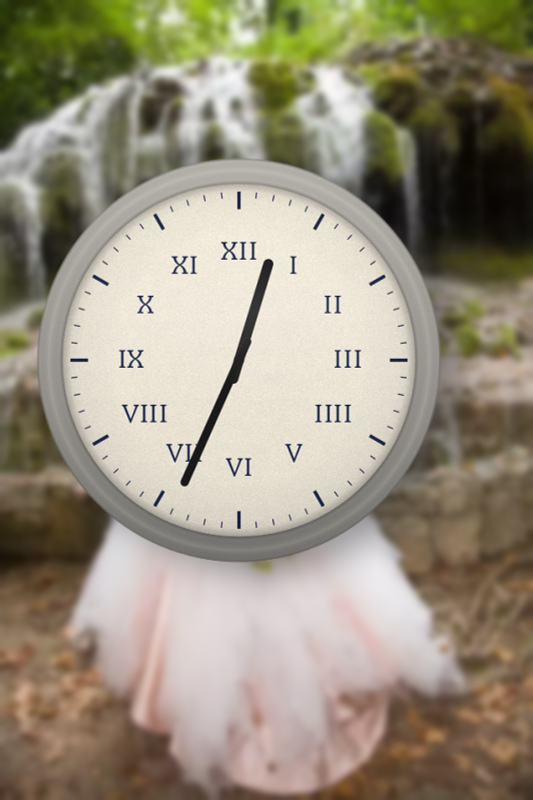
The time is h=12 m=34
